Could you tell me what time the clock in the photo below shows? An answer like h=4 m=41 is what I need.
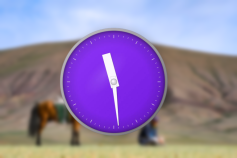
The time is h=11 m=29
